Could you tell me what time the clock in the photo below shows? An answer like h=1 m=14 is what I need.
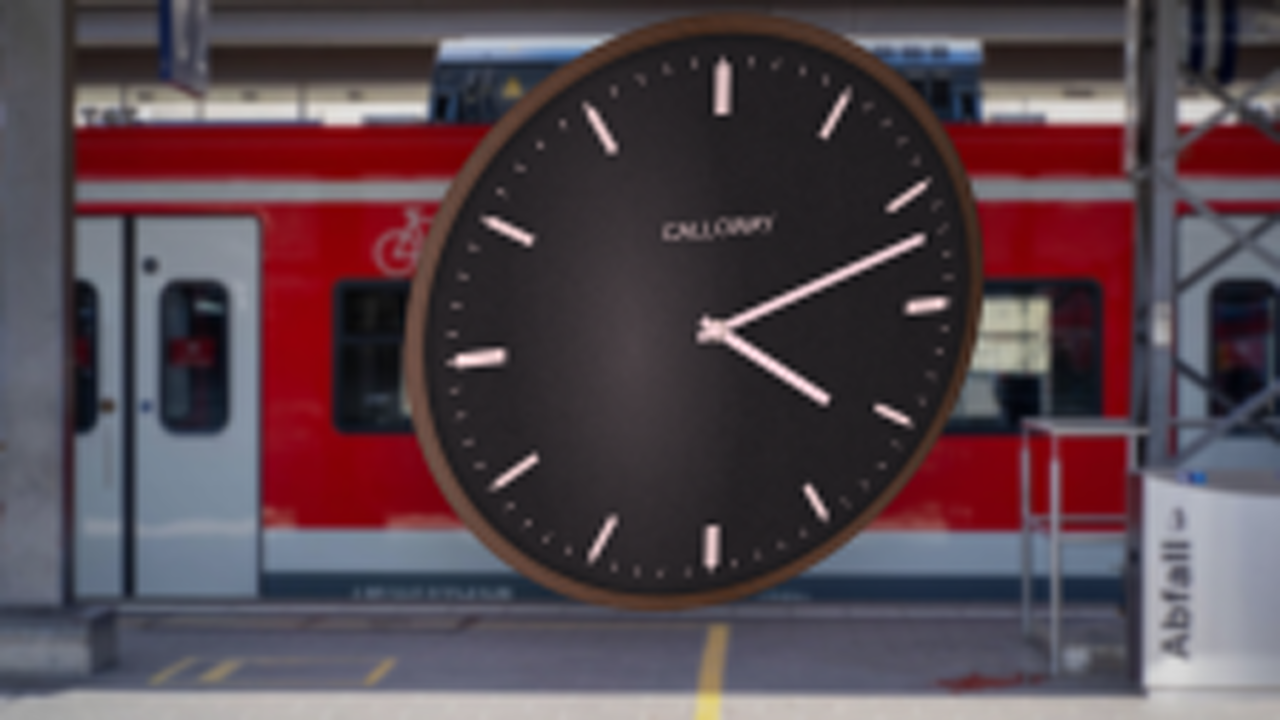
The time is h=4 m=12
